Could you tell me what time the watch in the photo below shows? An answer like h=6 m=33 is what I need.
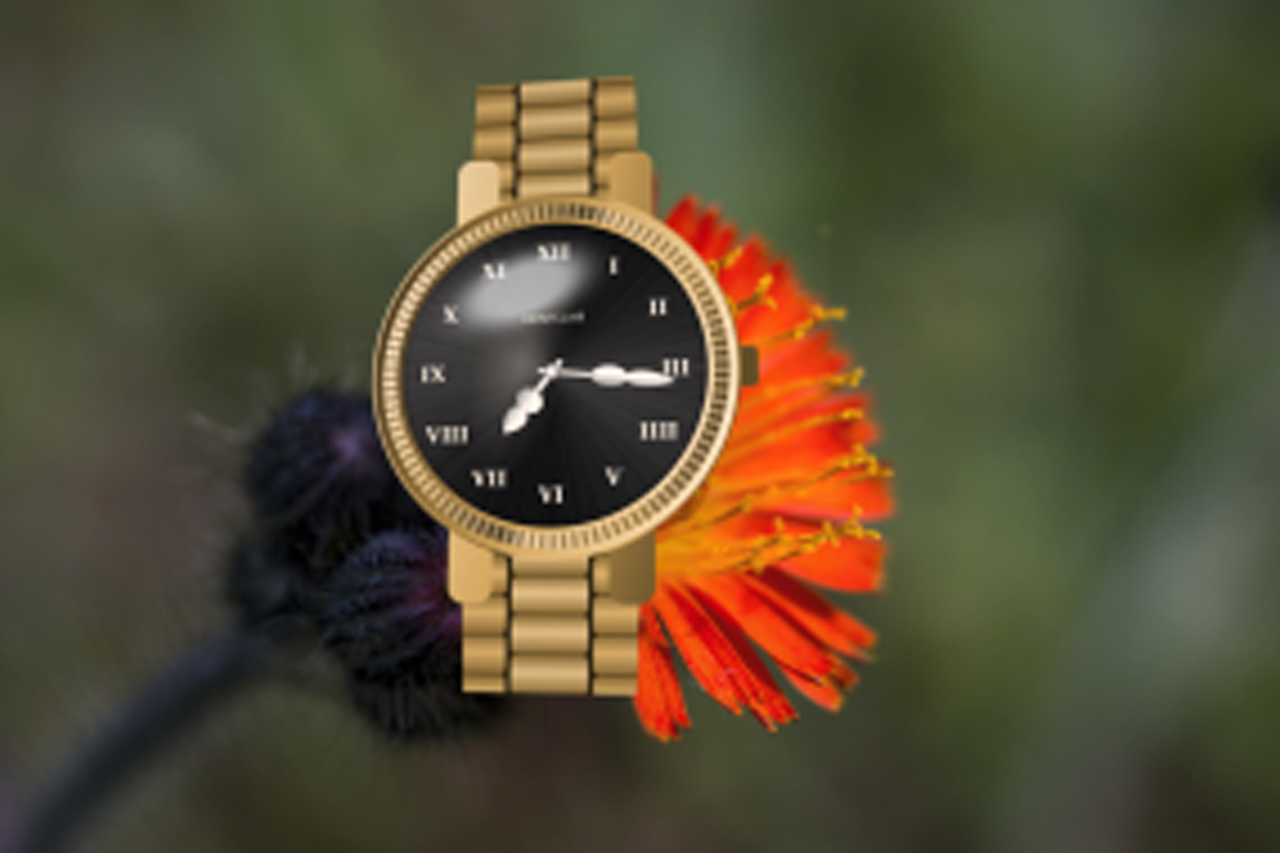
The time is h=7 m=16
